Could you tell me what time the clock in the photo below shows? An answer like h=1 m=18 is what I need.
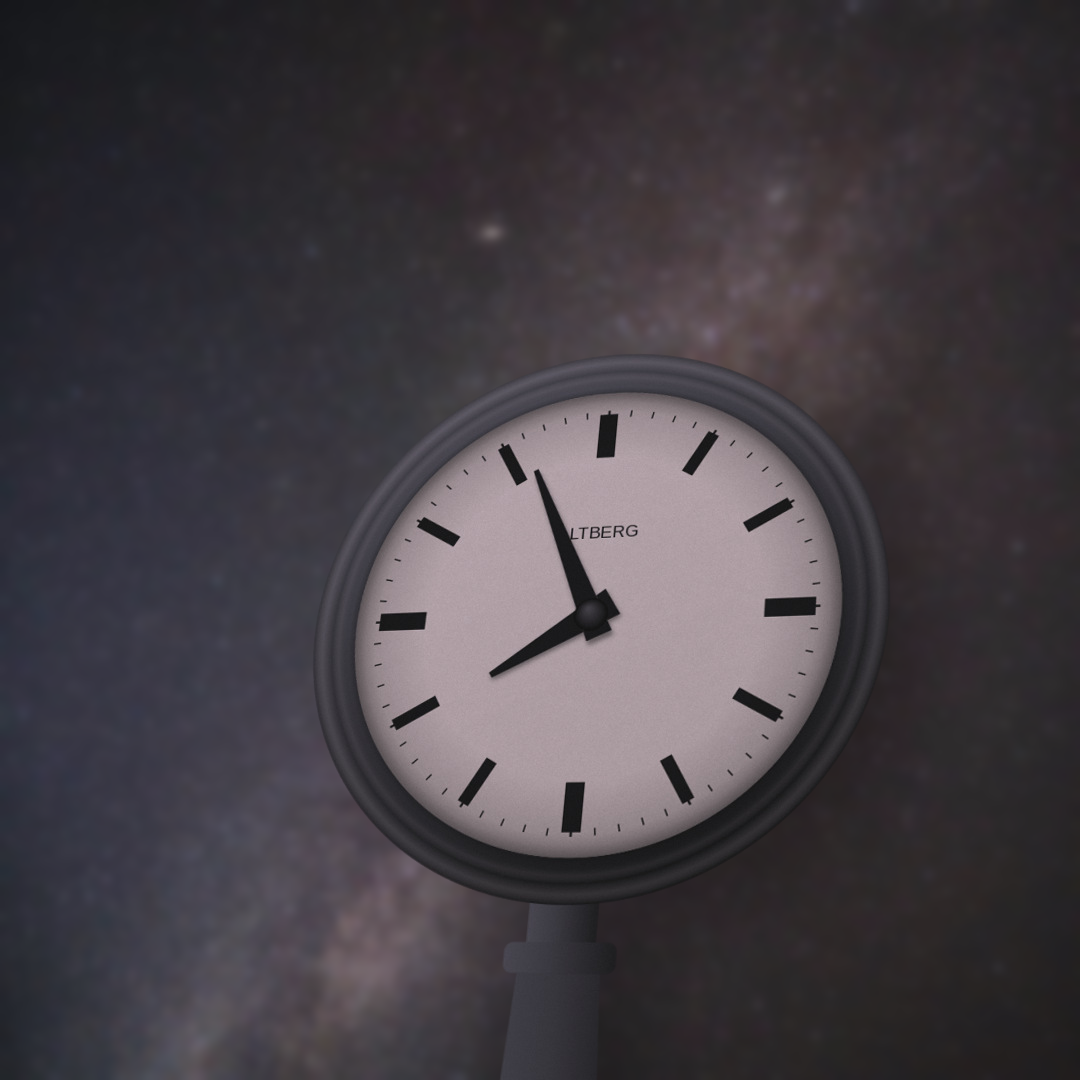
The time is h=7 m=56
